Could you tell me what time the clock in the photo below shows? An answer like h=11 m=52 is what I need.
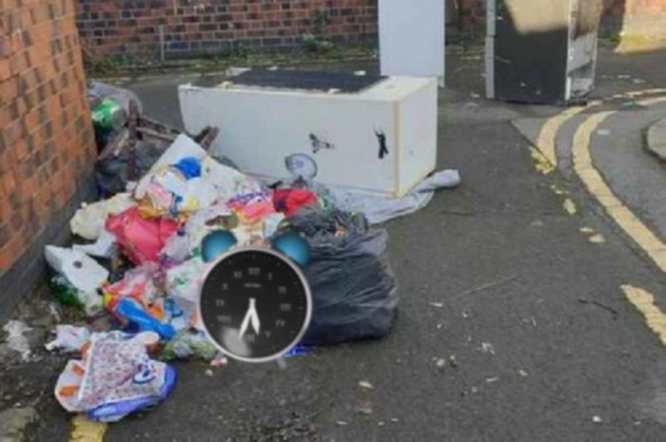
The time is h=5 m=33
